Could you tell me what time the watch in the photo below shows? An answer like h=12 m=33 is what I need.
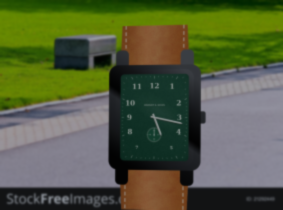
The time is h=5 m=17
